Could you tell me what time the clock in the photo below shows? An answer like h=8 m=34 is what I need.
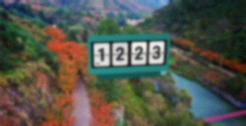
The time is h=12 m=23
